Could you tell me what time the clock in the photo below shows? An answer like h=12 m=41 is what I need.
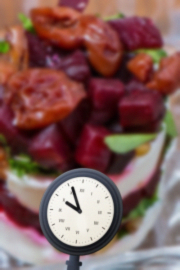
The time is h=9 m=56
